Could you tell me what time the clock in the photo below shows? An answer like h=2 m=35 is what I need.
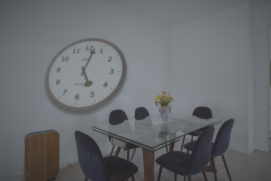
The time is h=5 m=2
